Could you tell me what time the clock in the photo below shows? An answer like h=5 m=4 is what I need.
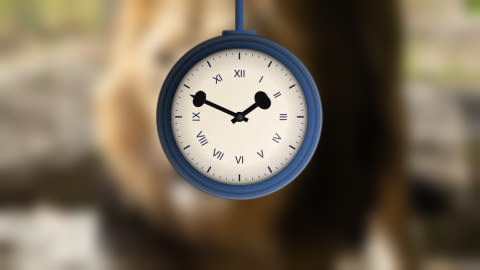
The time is h=1 m=49
